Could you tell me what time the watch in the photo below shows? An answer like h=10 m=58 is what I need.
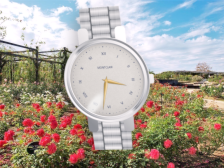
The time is h=3 m=32
